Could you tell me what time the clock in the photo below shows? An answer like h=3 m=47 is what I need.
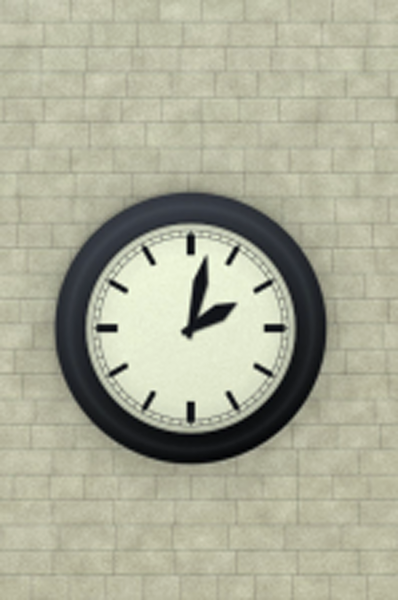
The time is h=2 m=2
